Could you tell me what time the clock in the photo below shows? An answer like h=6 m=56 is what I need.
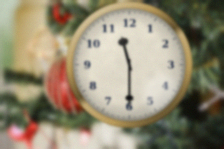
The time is h=11 m=30
